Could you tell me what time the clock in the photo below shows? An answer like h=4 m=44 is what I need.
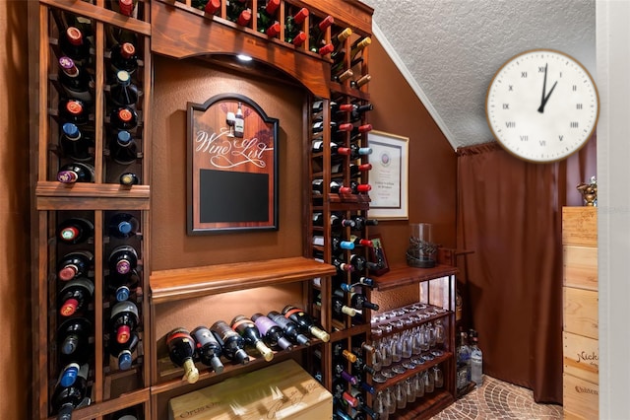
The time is h=1 m=1
